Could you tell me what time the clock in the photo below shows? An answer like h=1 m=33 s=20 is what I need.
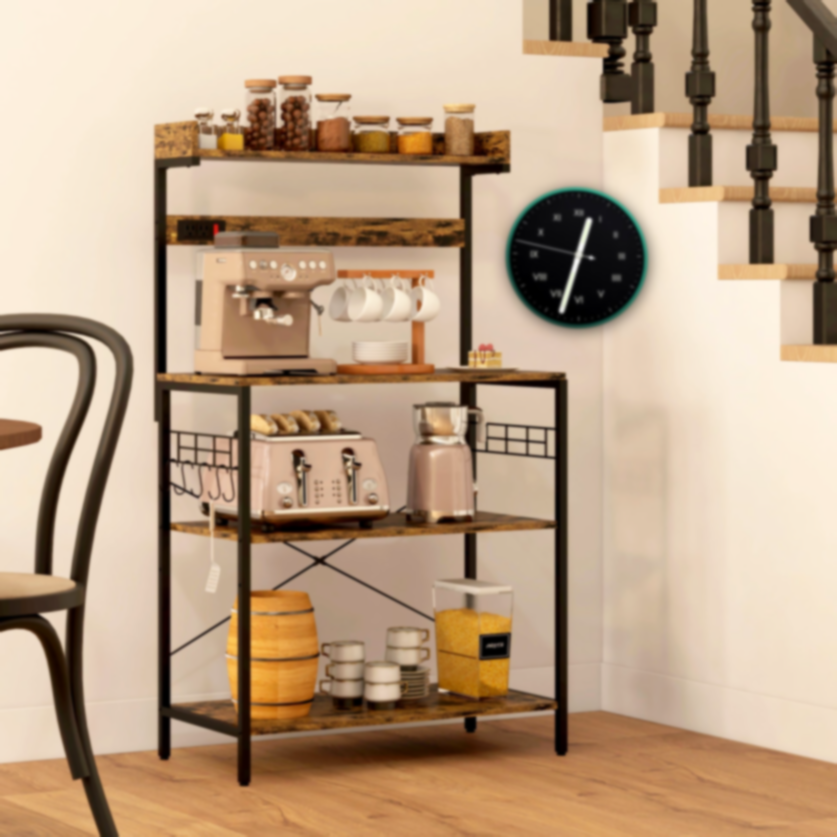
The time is h=12 m=32 s=47
